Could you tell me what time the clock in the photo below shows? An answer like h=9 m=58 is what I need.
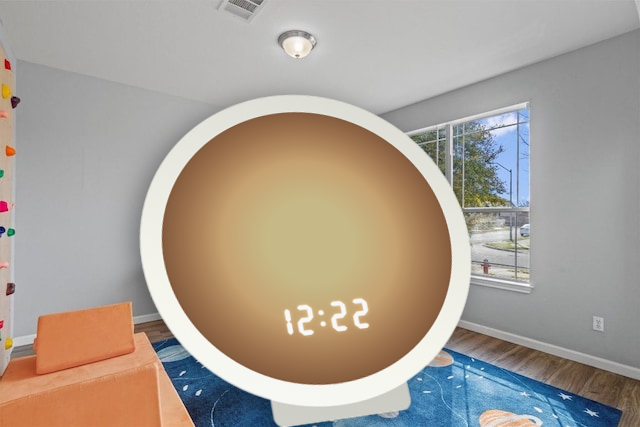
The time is h=12 m=22
